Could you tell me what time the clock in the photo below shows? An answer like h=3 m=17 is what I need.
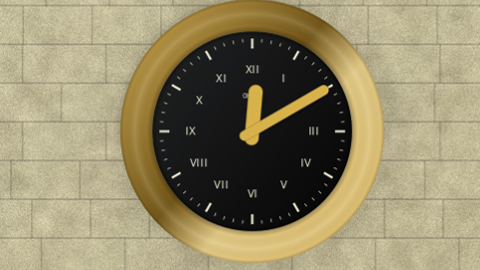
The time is h=12 m=10
